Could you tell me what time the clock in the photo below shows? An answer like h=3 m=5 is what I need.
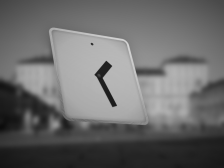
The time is h=1 m=27
